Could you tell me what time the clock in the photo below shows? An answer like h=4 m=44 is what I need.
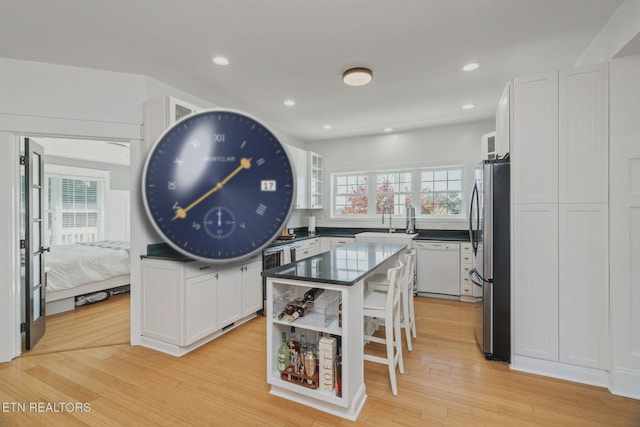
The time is h=1 m=39
